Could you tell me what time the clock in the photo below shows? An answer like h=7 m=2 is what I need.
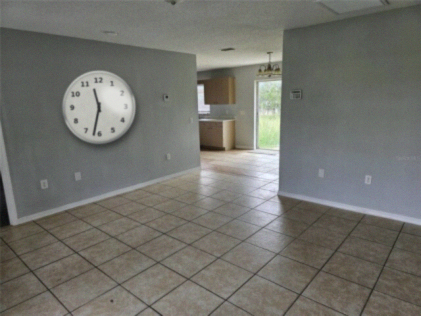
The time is h=11 m=32
